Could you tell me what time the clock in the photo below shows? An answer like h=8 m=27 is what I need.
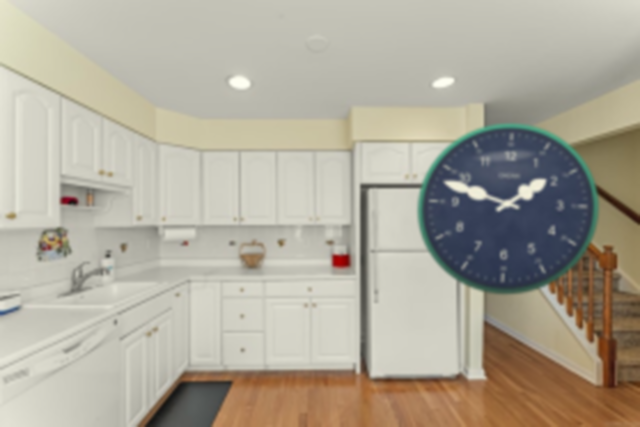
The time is h=1 m=48
